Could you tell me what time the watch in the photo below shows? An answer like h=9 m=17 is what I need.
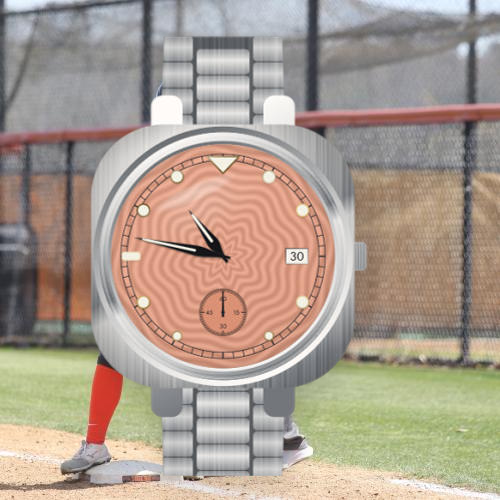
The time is h=10 m=47
